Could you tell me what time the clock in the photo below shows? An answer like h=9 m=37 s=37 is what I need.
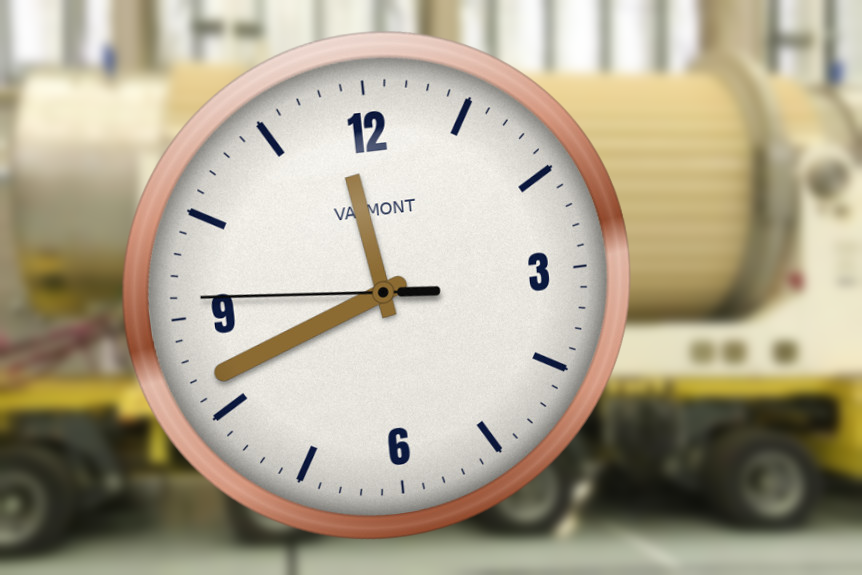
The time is h=11 m=41 s=46
